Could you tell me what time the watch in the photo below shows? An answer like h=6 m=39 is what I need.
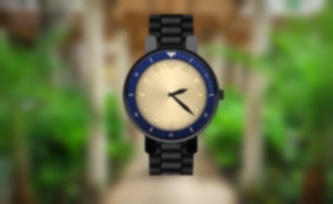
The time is h=2 m=22
